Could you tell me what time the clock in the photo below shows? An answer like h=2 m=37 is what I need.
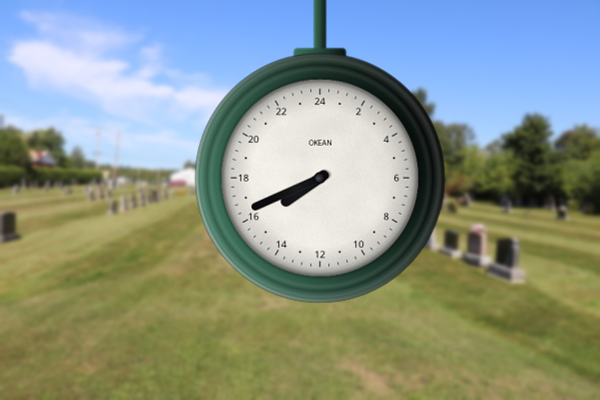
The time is h=15 m=41
